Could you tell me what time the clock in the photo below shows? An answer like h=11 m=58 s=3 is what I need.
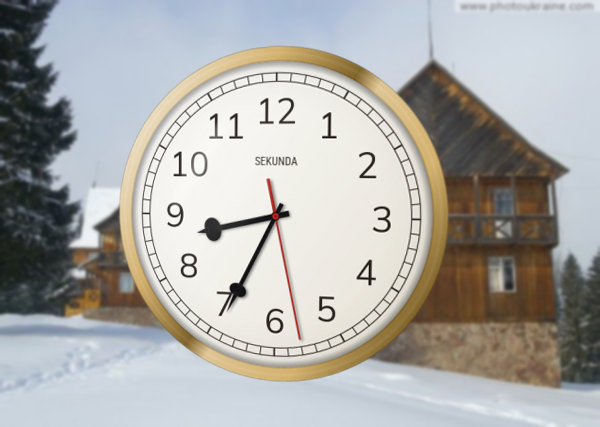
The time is h=8 m=34 s=28
